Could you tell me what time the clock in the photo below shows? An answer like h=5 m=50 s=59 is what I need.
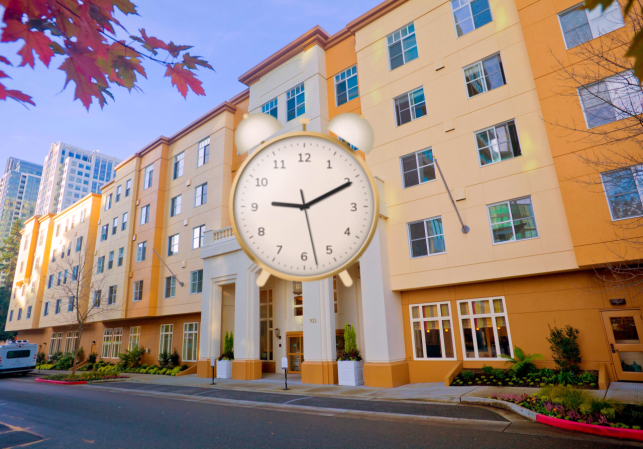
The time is h=9 m=10 s=28
